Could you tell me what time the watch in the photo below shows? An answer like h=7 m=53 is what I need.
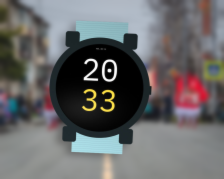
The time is h=20 m=33
